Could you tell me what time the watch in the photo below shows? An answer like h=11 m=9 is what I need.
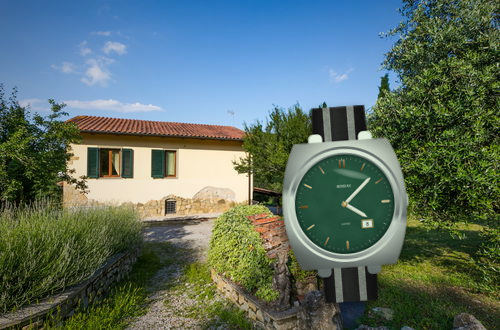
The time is h=4 m=8
